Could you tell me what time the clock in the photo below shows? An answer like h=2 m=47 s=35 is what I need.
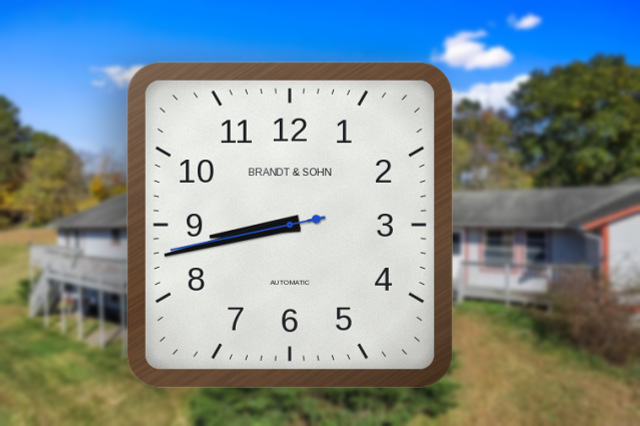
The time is h=8 m=42 s=43
